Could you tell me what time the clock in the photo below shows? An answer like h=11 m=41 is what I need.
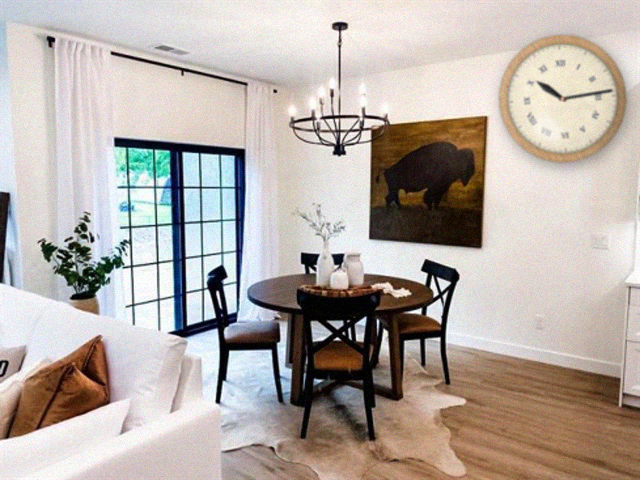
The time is h=10 m=14
